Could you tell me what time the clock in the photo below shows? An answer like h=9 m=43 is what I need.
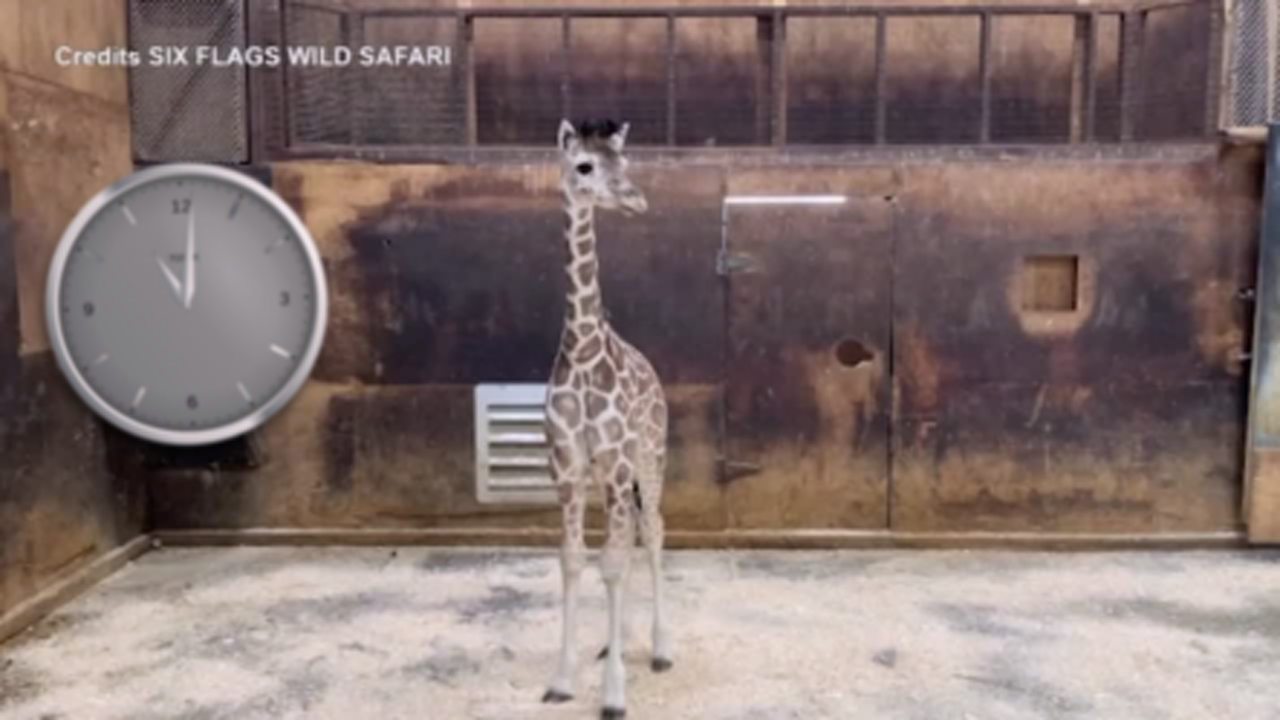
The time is h=11 m=1
